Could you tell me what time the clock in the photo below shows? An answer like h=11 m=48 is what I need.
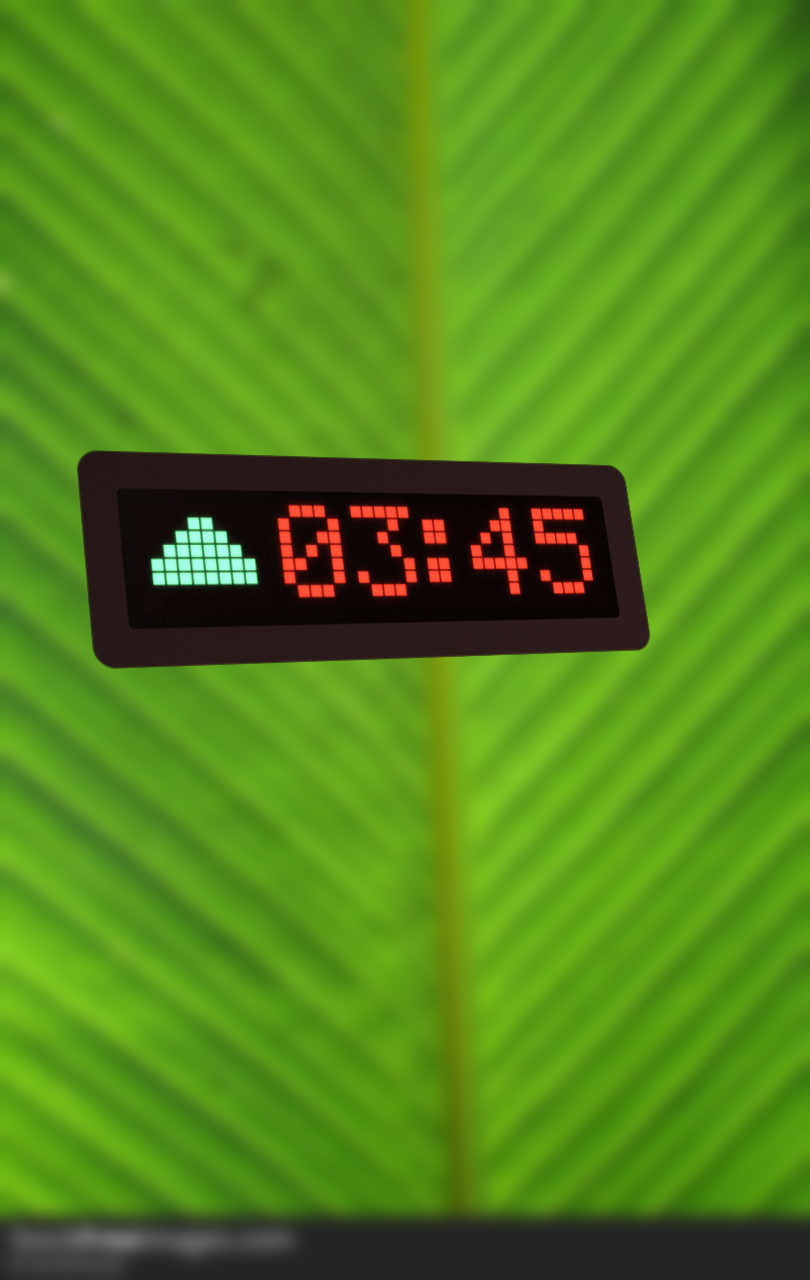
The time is h=3 m=45
